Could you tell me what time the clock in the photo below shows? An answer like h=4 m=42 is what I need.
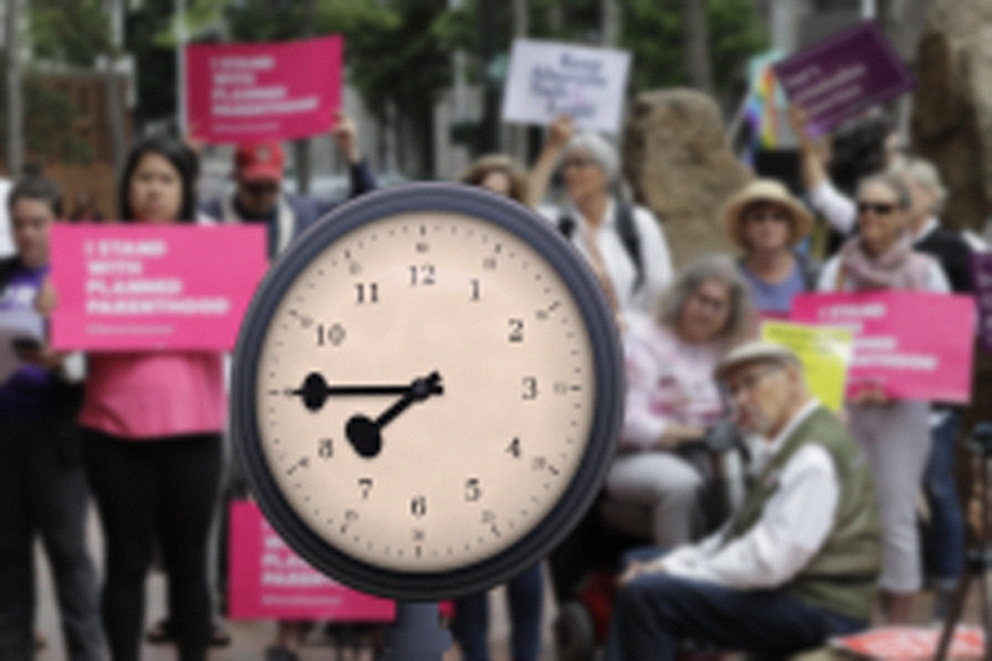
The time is h=7 m=45
